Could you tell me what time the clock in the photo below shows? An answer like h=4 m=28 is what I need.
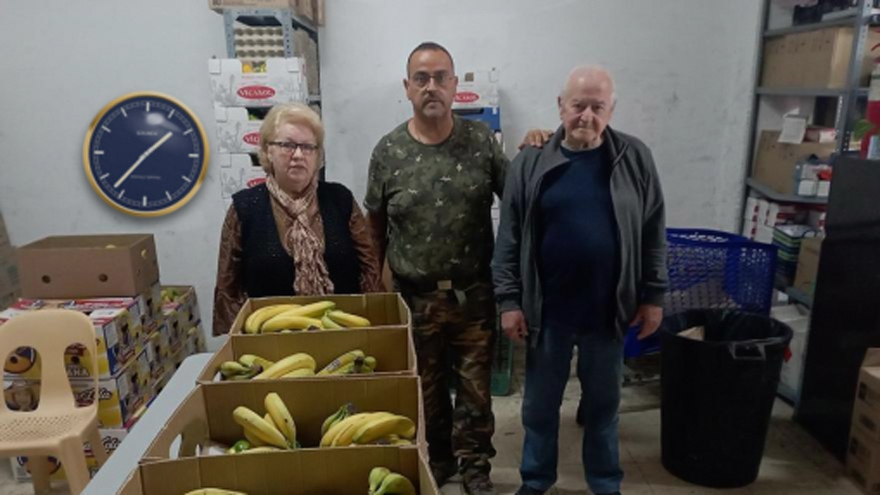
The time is h=1 m=37
